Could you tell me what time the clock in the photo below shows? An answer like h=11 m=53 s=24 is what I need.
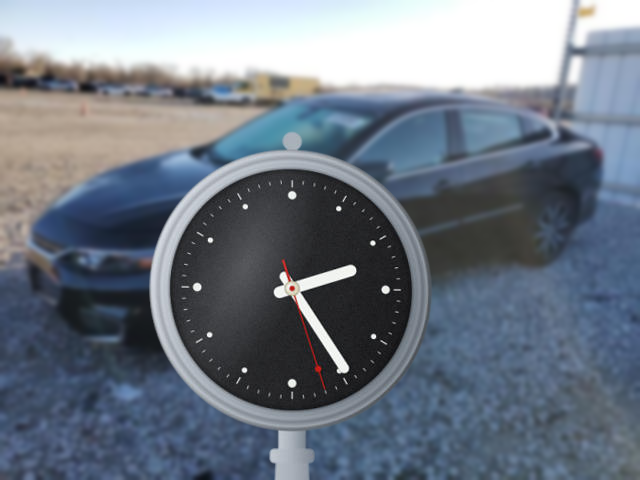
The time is h=2 m=24 s=27
